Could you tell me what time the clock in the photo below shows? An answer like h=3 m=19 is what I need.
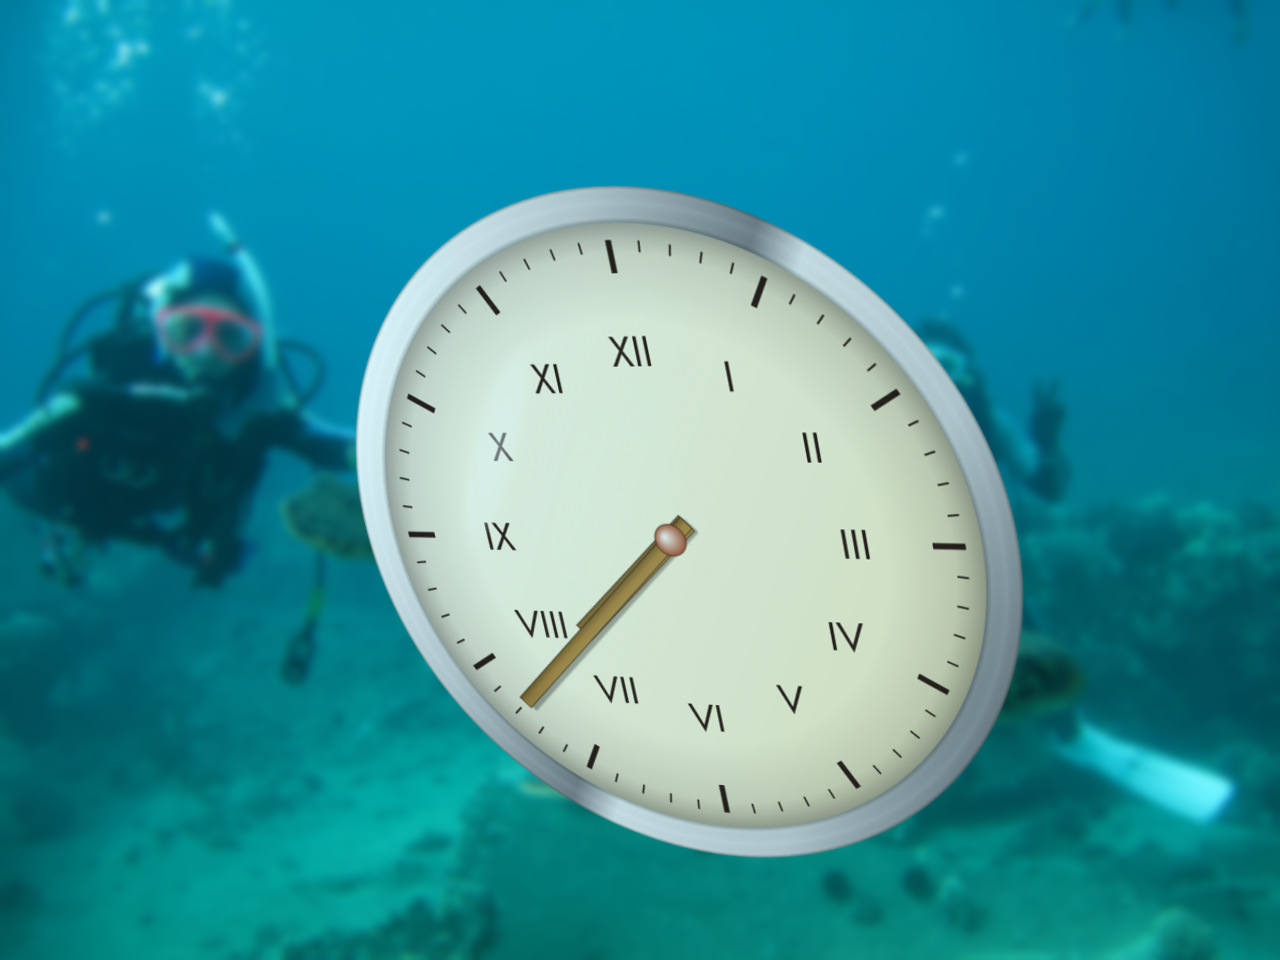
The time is h=7 m=38
